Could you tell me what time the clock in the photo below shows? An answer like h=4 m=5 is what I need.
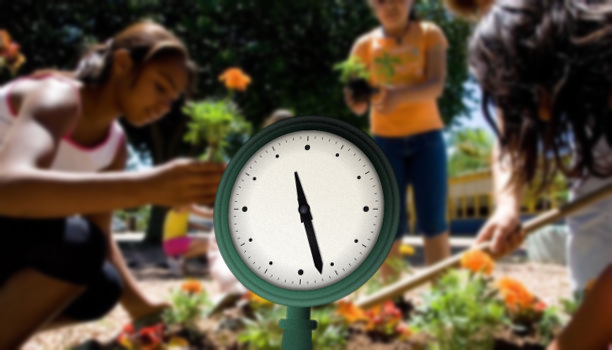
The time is h=11 m=27
